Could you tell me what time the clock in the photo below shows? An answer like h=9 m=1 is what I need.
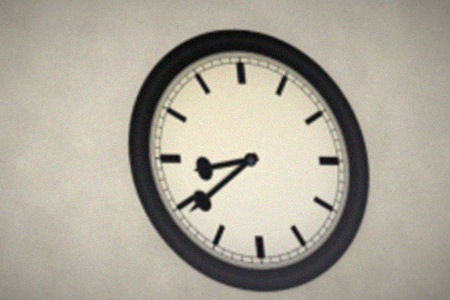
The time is h=8 m=39
